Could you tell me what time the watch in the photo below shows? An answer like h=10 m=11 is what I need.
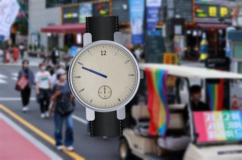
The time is h=9 m=49
